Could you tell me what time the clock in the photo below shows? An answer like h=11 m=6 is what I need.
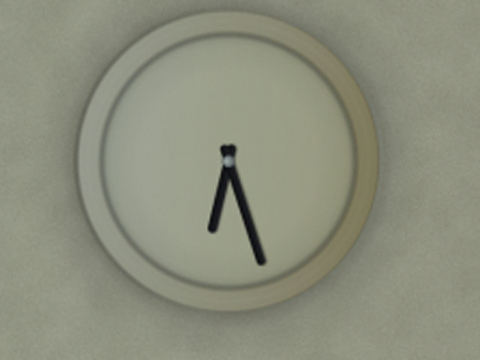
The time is h=6 m=27
